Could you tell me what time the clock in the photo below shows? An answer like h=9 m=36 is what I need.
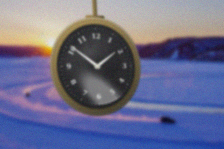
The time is h=1 m=51
